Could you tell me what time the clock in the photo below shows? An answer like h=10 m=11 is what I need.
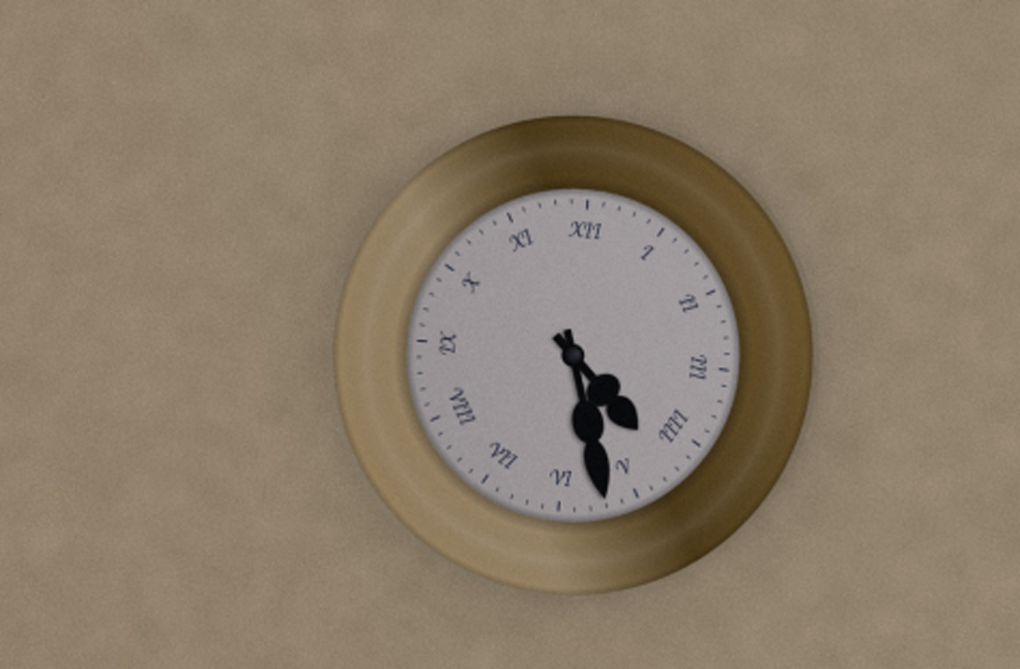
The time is h=4 m=27
